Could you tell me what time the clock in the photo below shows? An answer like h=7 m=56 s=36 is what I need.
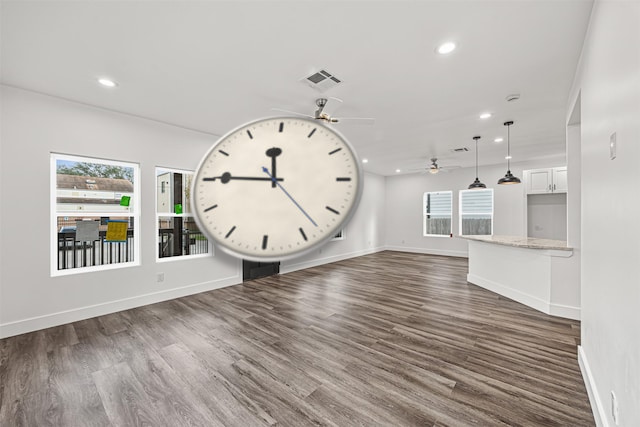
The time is h=11 m=45 s=23
